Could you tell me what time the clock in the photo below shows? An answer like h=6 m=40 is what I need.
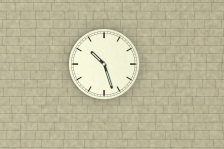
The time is h=10 m=27
